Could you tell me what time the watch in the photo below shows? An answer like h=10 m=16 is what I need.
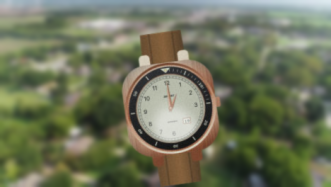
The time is h=1 m=0
